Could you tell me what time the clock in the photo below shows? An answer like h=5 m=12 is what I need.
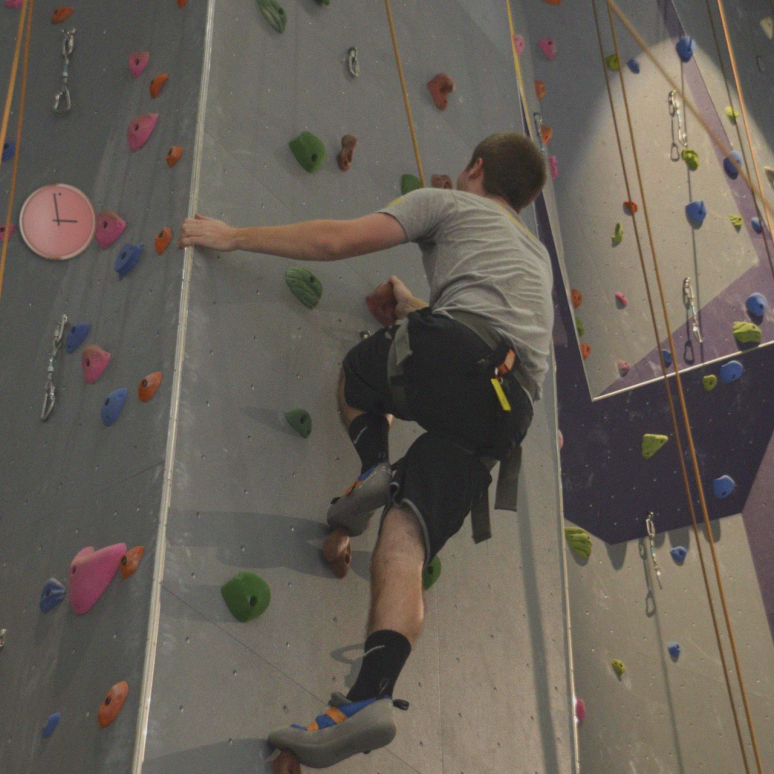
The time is h=2 m=58
